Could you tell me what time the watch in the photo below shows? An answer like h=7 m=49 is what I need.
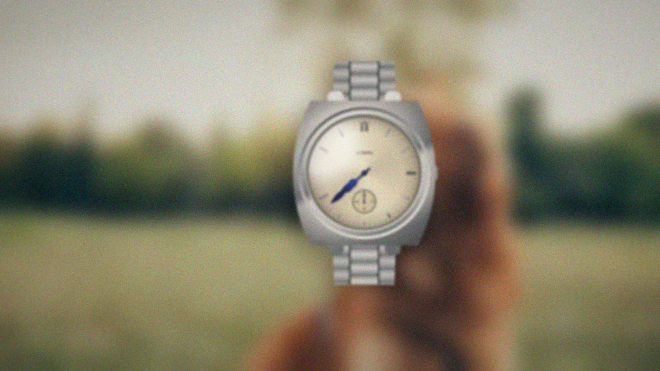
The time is h=7 m=38
